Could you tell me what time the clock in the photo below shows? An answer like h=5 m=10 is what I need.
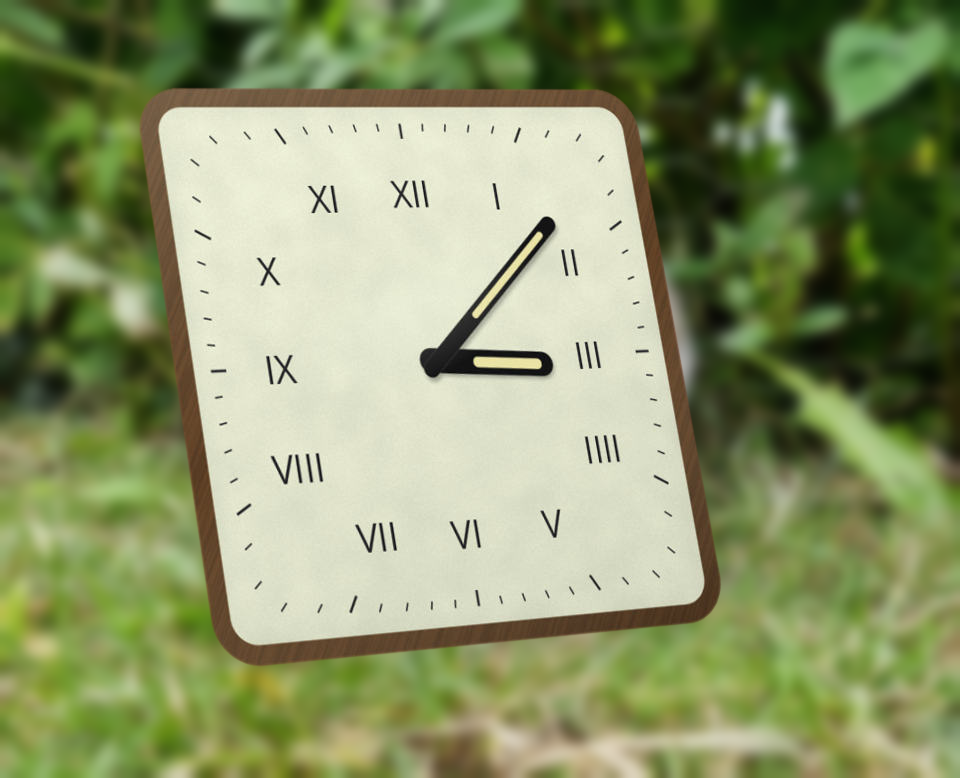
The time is h=3 m=8
